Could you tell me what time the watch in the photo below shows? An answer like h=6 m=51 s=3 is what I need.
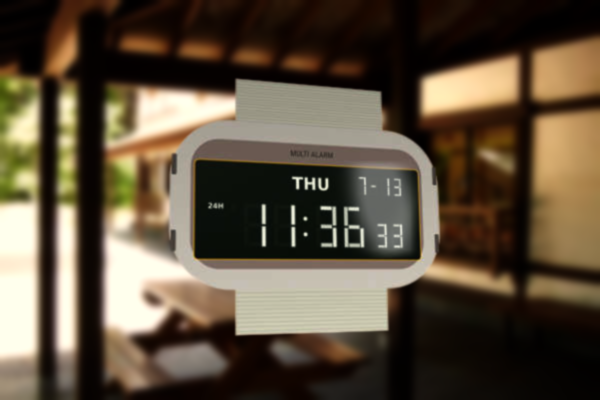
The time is h=11 m=36 s=33
